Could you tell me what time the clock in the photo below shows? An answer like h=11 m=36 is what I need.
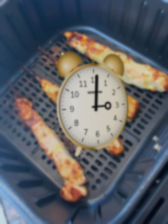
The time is h=3 m=1
